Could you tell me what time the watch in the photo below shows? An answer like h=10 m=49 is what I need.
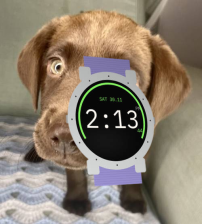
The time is h=2 m=13
